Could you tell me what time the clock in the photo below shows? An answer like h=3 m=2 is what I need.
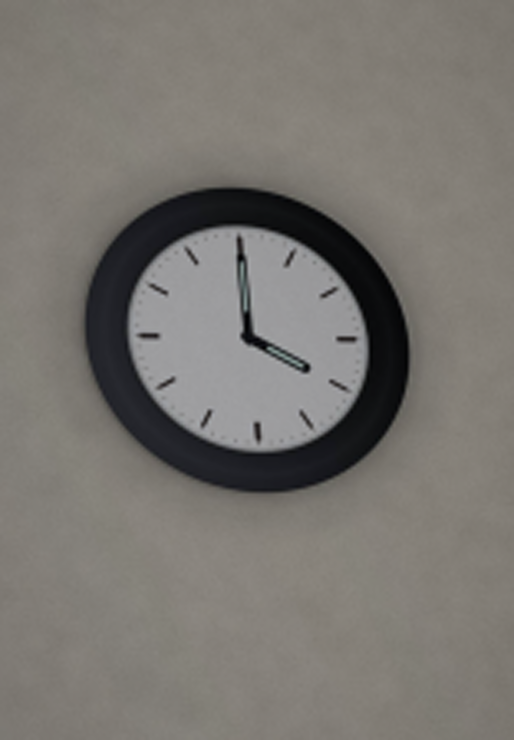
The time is h=4 m=0
